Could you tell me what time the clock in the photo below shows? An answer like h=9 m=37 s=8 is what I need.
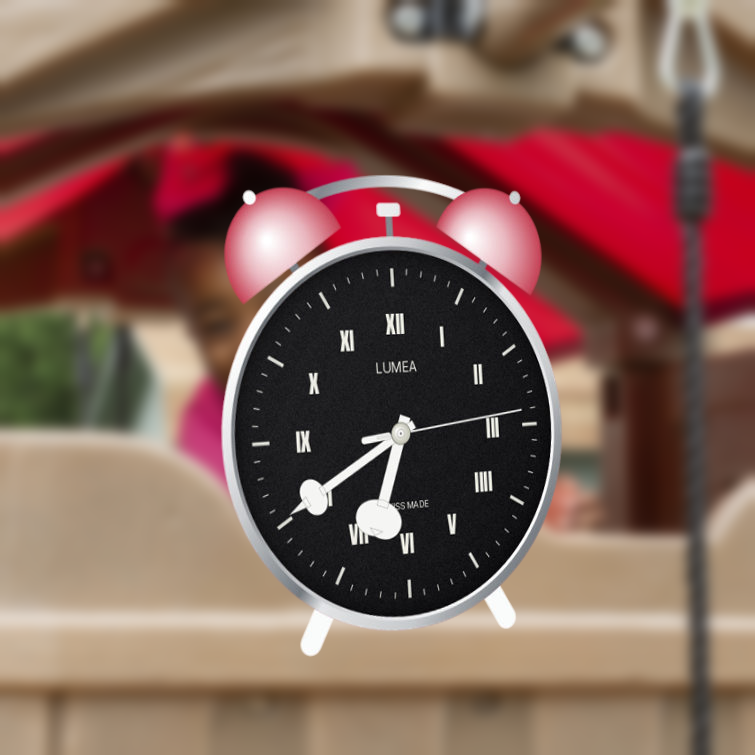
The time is h=6 m=40 s=14
